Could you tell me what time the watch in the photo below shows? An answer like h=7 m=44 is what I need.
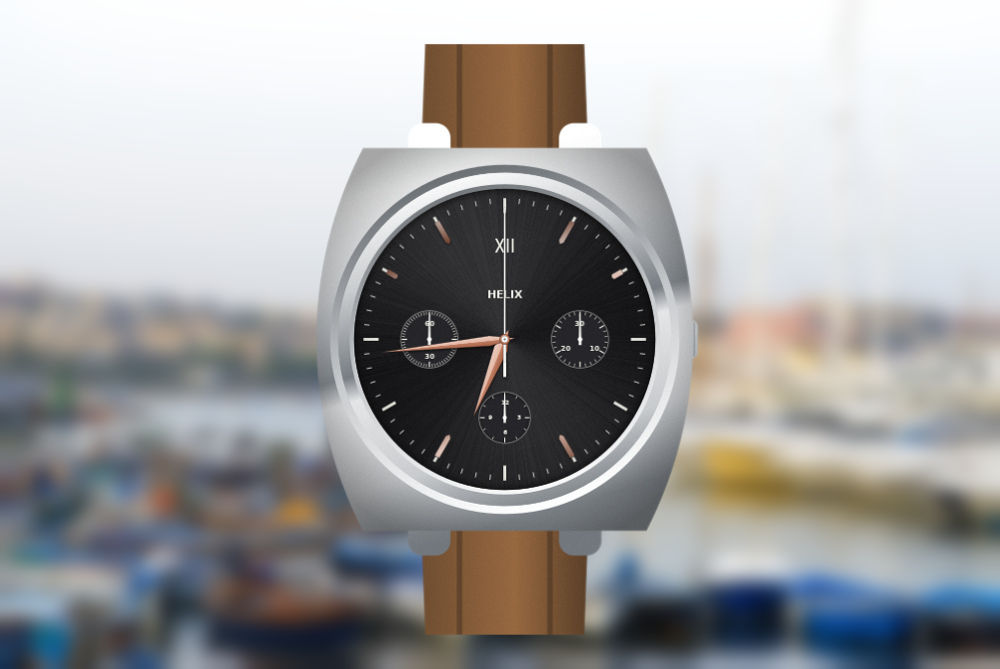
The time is h=6 m=44
